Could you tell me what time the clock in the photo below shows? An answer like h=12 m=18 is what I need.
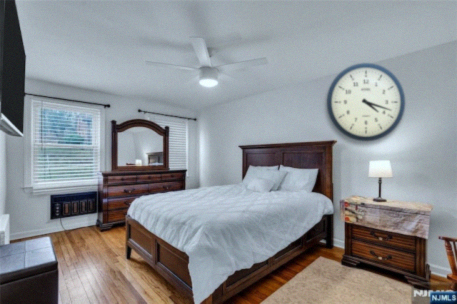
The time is h=4 m=18
